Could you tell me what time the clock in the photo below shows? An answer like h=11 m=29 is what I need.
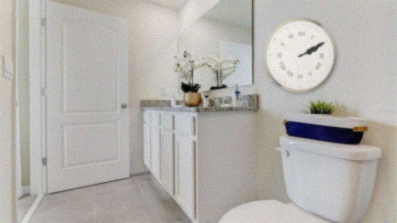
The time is h=2 m=10
